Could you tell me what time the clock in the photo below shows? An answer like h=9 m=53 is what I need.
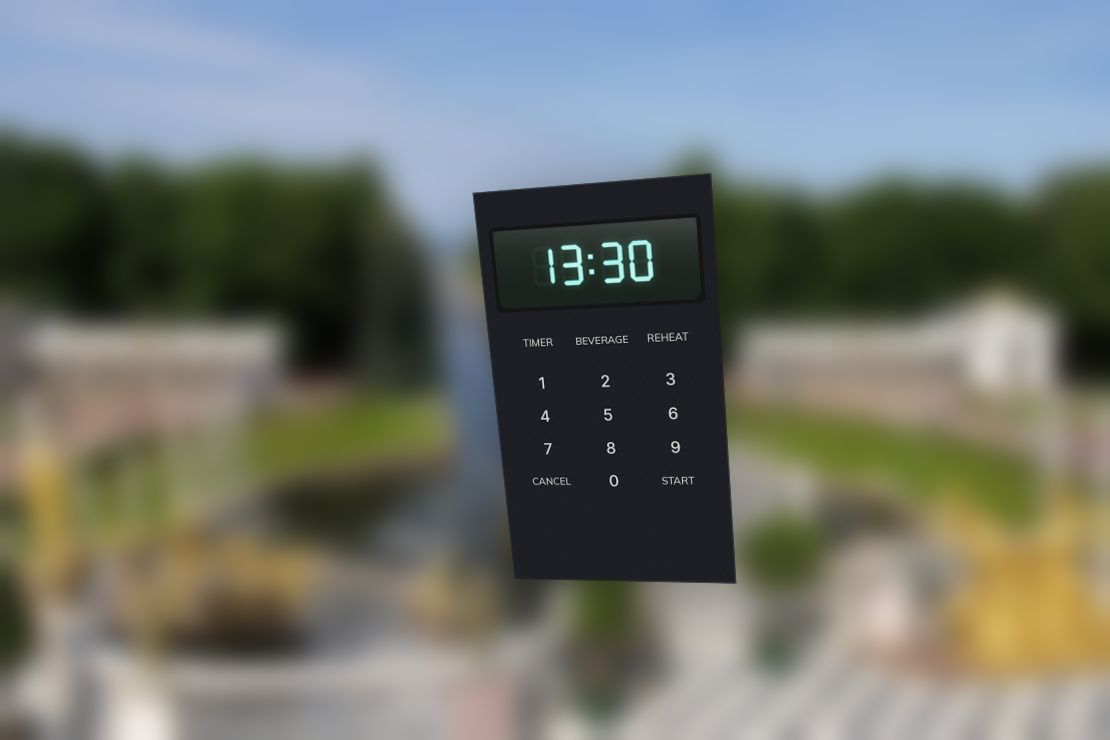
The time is h=13 m=30
